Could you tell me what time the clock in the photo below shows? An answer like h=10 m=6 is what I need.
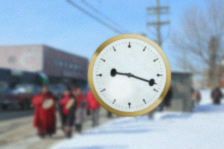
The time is h=9 m=18
